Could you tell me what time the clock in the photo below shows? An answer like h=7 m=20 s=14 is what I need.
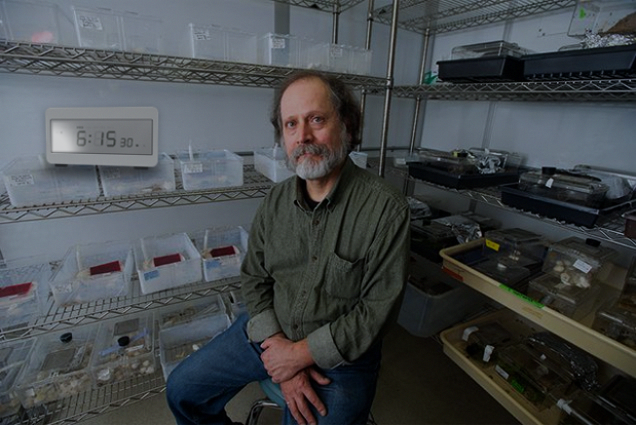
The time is h=6 m=15 s=30
